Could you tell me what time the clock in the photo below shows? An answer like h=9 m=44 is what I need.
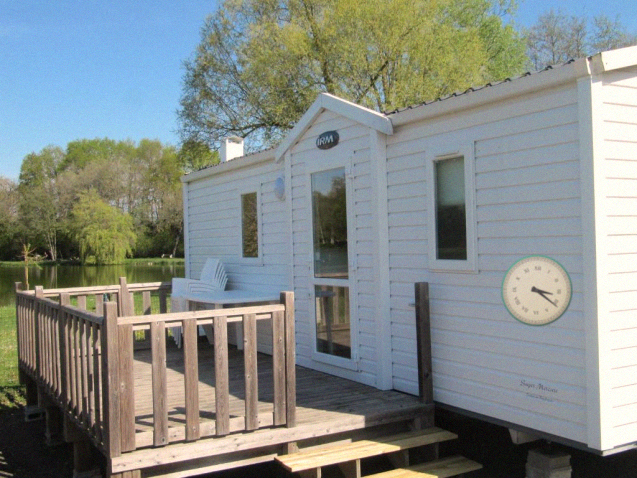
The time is h=3 m=21
